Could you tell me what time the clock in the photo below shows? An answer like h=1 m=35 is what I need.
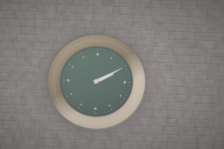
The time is h=2 m=10
